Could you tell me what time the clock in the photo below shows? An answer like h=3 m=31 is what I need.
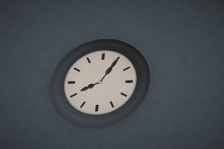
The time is h=8 m=5
